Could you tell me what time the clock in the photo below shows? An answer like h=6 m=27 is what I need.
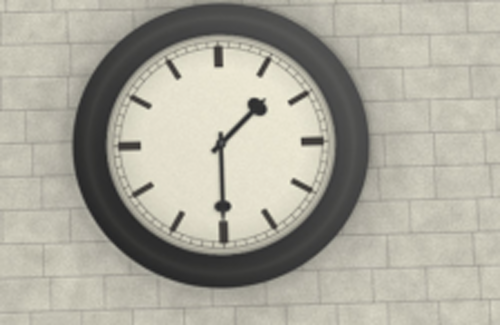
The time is h=1 m=30
